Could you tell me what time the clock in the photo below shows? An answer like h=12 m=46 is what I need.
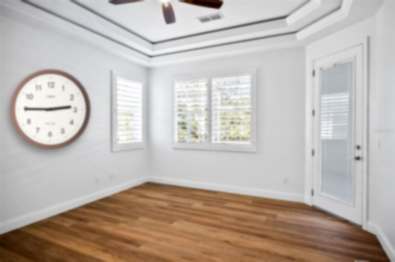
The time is h=2 m=45
